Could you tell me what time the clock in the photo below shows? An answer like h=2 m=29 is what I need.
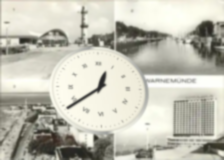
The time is h=12 m=39
